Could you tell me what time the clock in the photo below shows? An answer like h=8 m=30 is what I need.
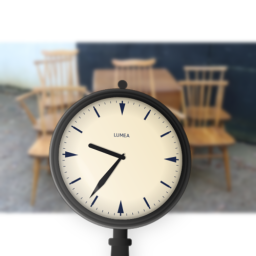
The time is h=9 m=36
